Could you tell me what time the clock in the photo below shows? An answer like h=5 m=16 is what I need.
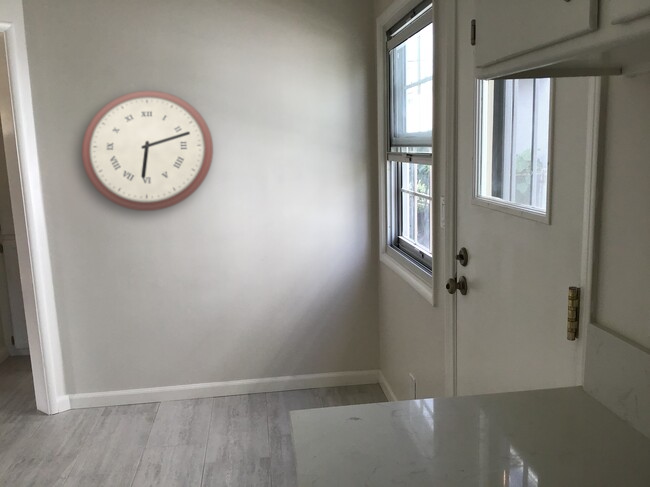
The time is h=6 m=12
